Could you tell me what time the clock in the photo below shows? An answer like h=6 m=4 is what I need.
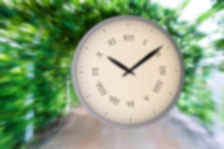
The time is h=10 m=9
